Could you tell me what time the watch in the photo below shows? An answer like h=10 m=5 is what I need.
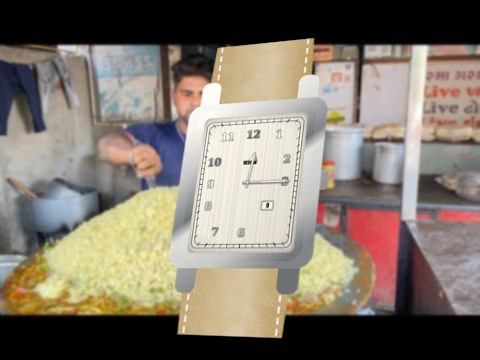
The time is h=12 m=15
